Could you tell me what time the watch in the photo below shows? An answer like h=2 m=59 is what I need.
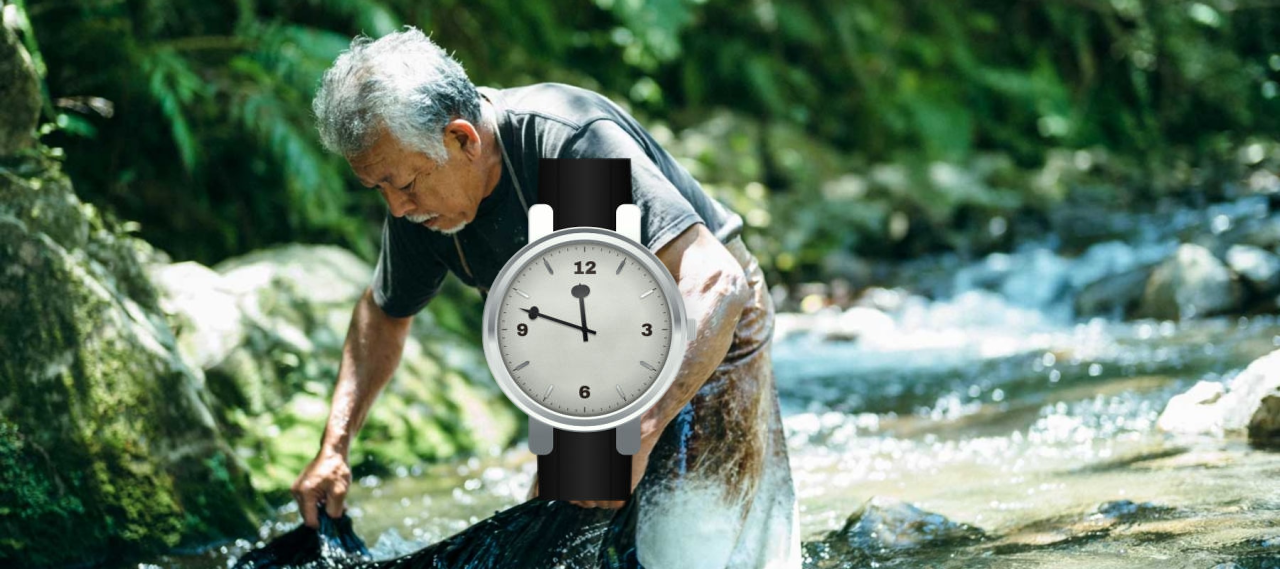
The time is h=11 m=48
